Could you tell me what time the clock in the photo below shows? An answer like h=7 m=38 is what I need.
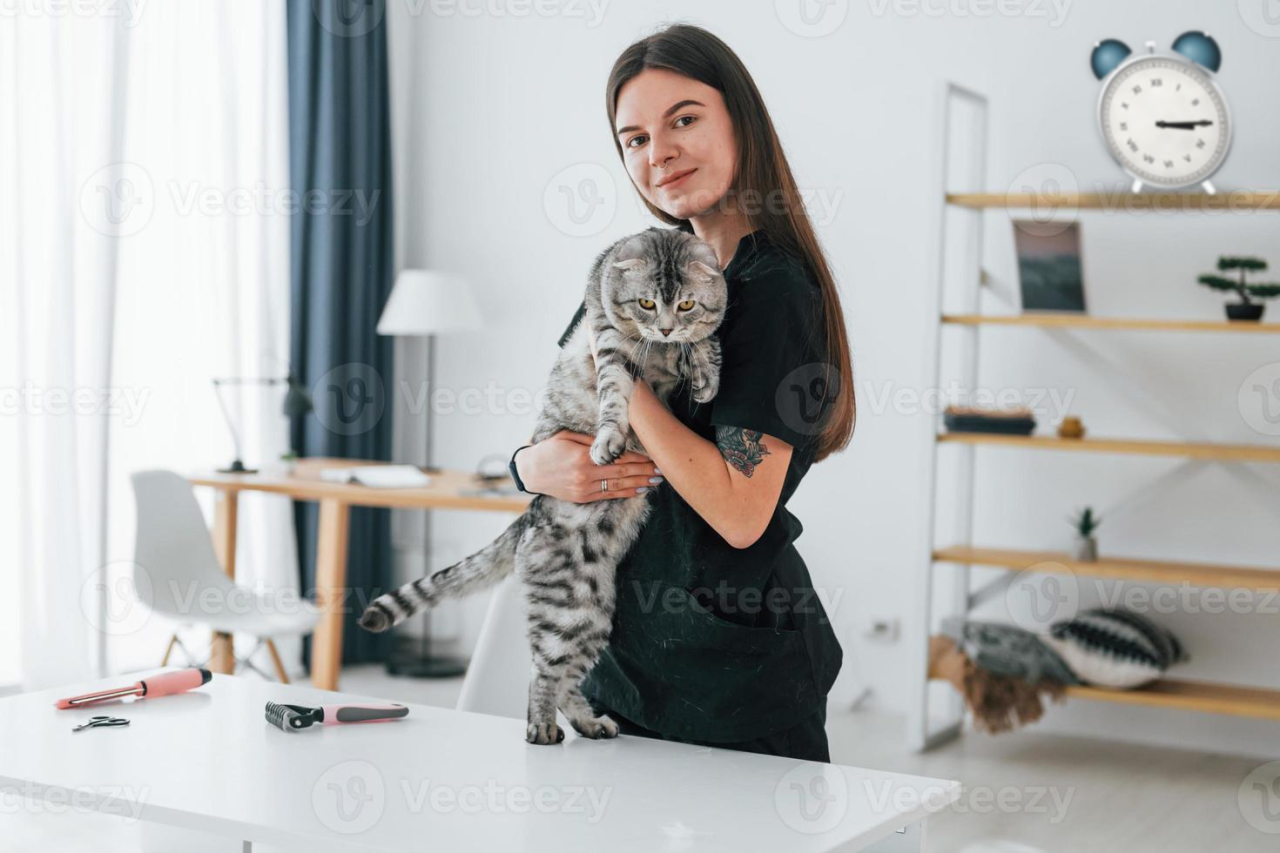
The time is h=3 m=15
